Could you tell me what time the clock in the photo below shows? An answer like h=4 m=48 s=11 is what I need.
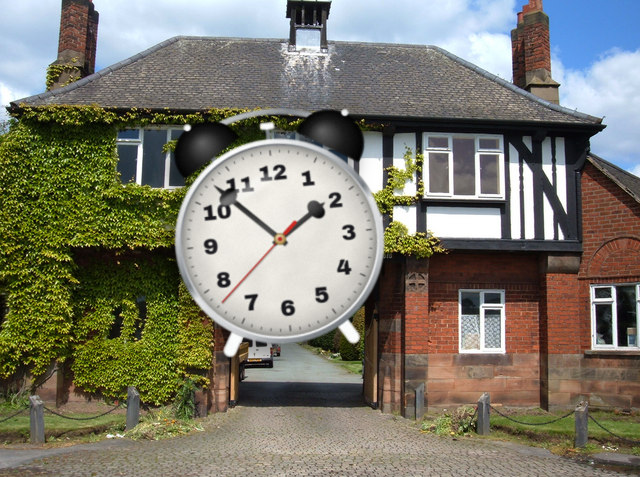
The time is h=1 m=52 s=38
